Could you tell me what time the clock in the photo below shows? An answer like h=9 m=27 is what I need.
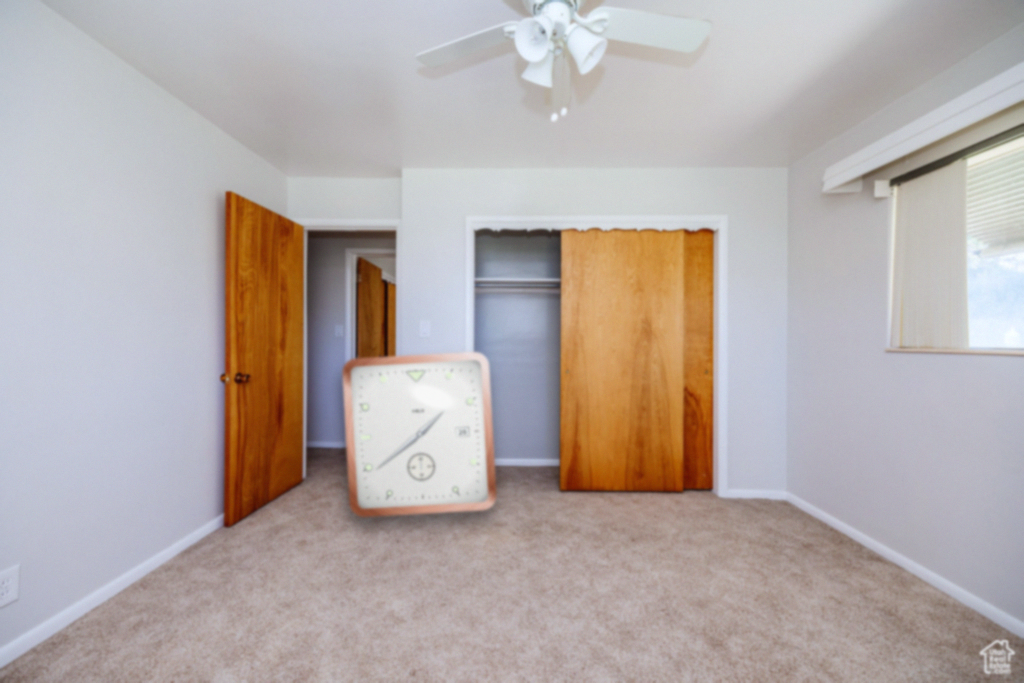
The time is h=1 m=39
